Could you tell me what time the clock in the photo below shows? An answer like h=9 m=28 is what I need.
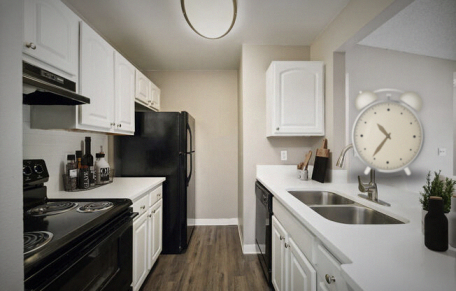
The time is h=10 m=36
